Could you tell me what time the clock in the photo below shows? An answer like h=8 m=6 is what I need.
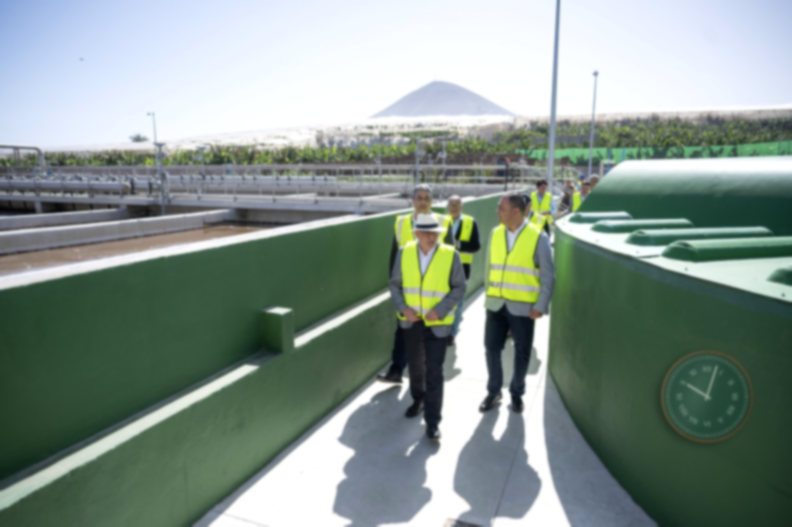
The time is h=10 m=3
